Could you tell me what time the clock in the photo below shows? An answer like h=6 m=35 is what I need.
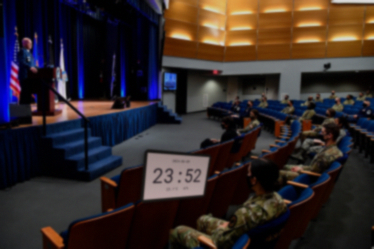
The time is h=23 m=52
